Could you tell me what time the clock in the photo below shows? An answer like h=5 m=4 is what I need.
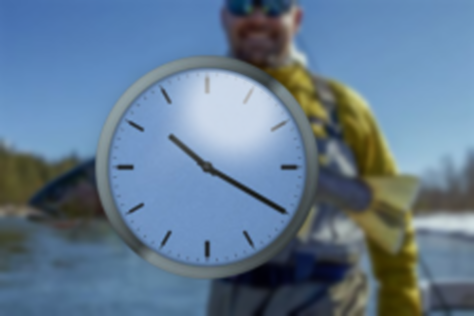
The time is h=10 m=20
